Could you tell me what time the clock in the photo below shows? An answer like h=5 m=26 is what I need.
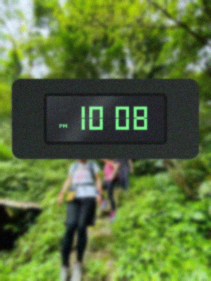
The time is h=10 m=8
